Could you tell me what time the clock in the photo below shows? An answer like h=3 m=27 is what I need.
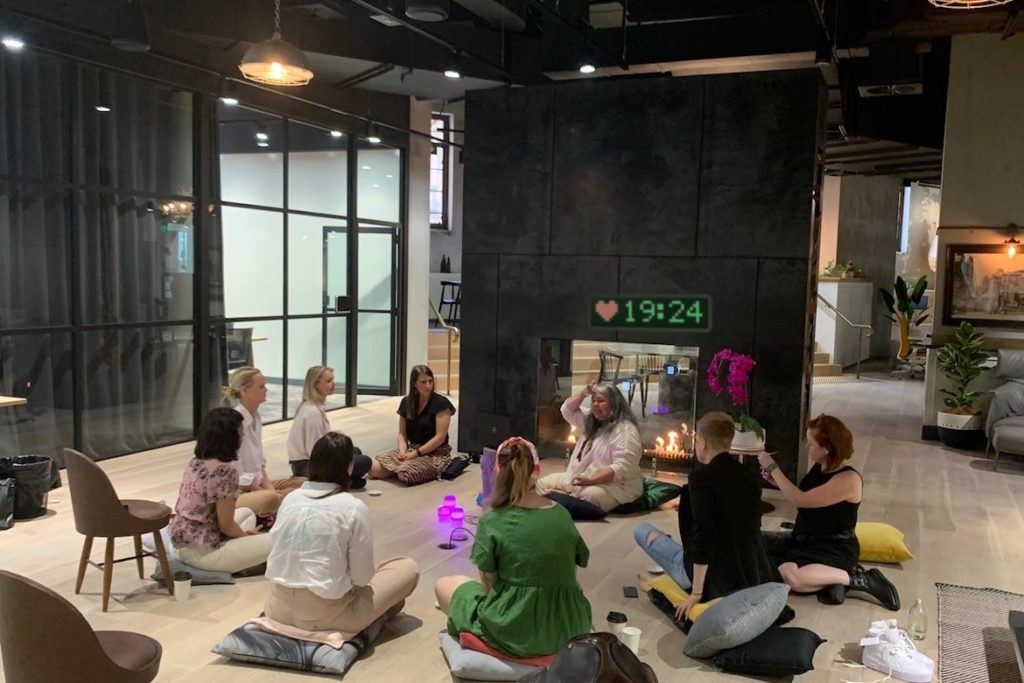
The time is h=19 m=24
